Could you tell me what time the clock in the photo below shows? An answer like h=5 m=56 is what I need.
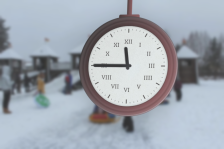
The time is h=11 m=45
